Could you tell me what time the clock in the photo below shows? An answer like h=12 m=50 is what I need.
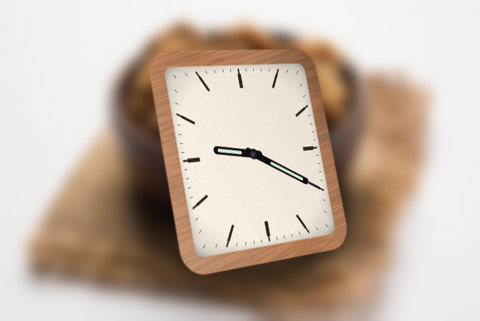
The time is h=9 m=20
